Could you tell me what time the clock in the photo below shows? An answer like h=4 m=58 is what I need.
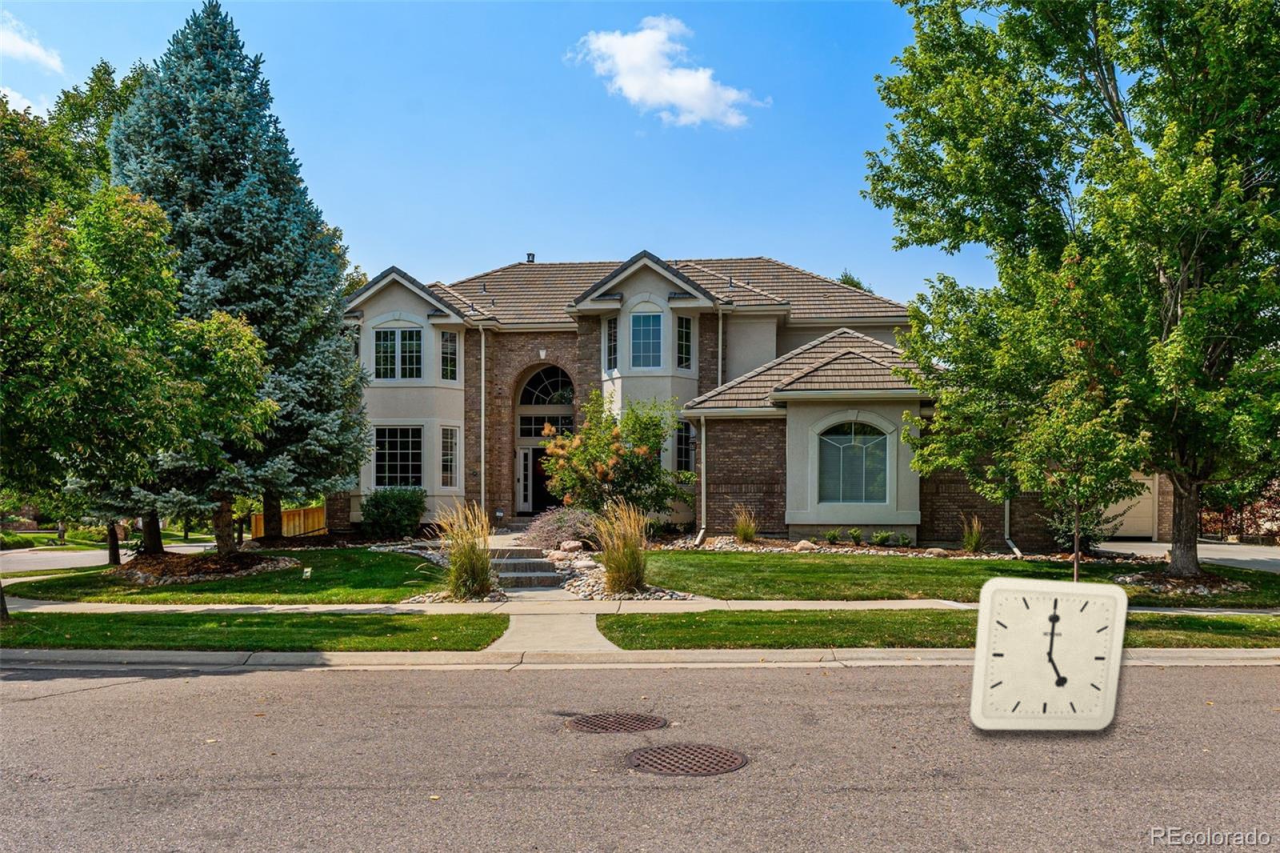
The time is h=5 m=0
